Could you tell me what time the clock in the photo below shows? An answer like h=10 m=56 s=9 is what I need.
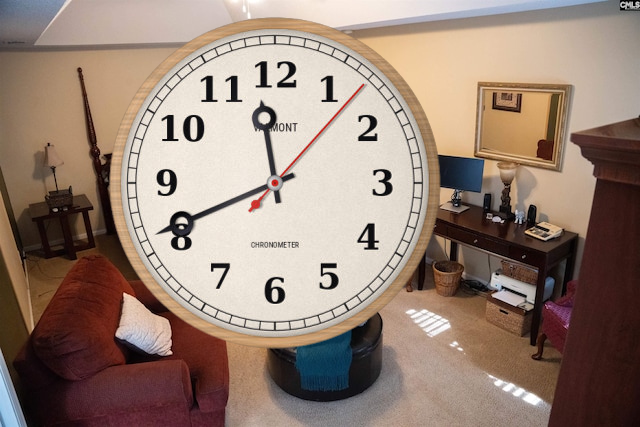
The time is h=11 m=41 s=7
